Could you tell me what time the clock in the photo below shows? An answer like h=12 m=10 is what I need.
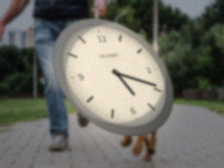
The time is h=5 m=19
